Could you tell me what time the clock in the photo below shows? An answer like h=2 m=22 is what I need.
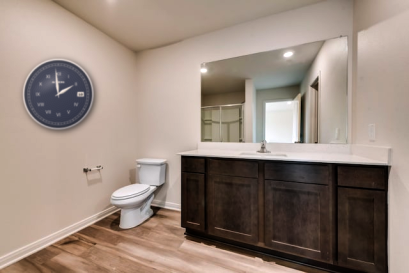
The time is h=1 m=59
